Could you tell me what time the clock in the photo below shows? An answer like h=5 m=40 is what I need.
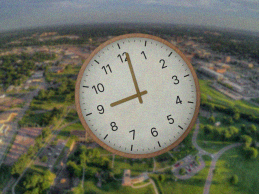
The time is h=9 m=1
